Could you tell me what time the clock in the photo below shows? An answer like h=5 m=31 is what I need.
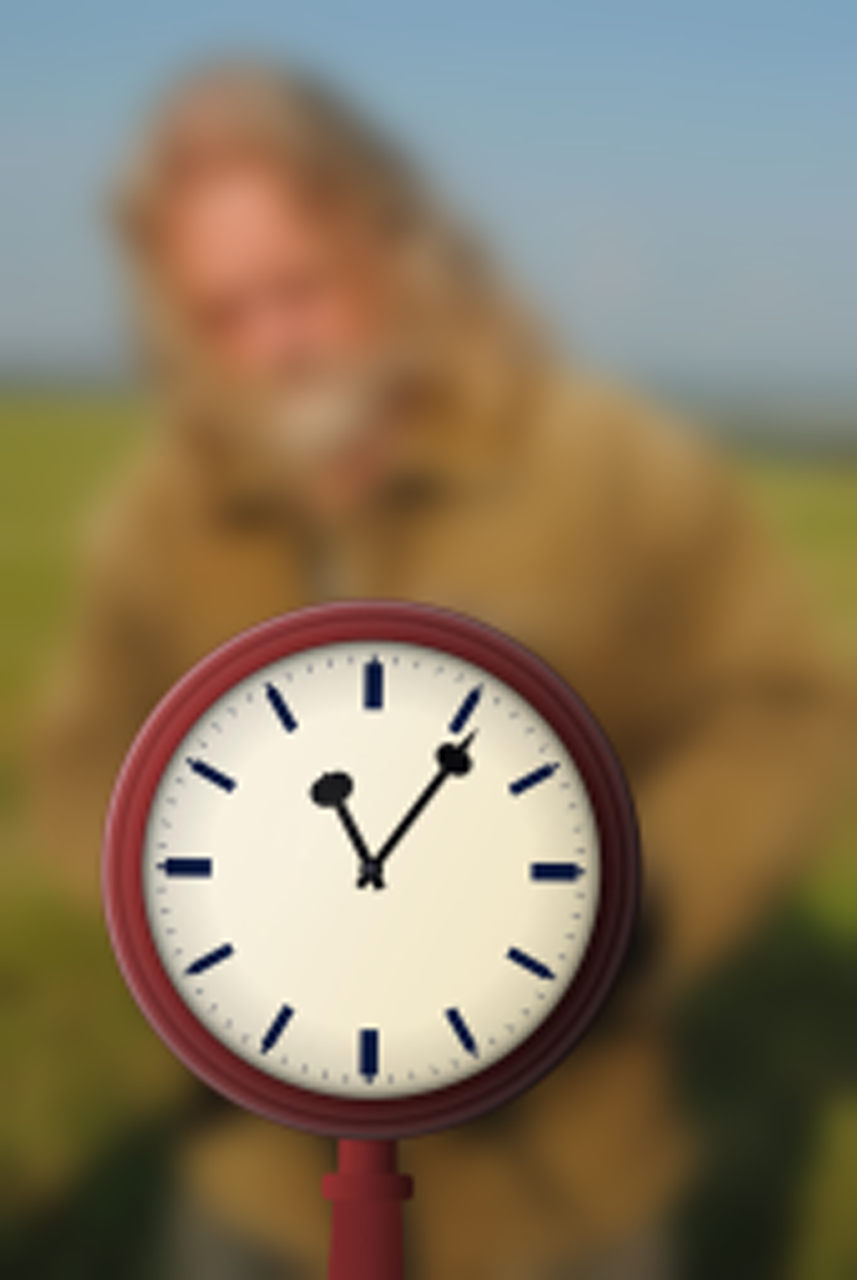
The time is h=11 m=6
